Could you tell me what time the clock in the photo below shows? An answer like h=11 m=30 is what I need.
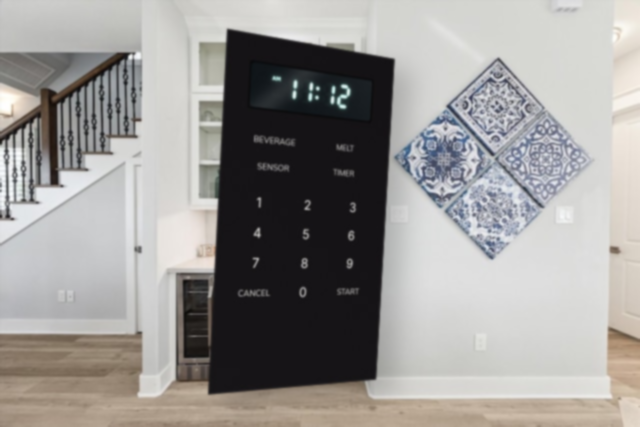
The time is h=11 m=12
